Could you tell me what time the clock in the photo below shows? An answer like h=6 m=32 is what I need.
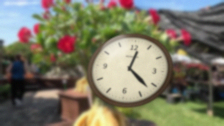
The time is h=12 m=22
